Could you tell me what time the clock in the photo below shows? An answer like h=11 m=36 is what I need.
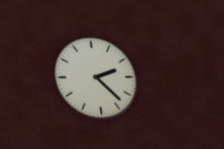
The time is h=2 m=23
